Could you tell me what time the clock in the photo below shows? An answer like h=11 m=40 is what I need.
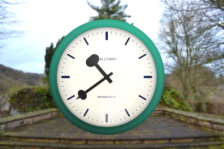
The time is h=10 m=39
